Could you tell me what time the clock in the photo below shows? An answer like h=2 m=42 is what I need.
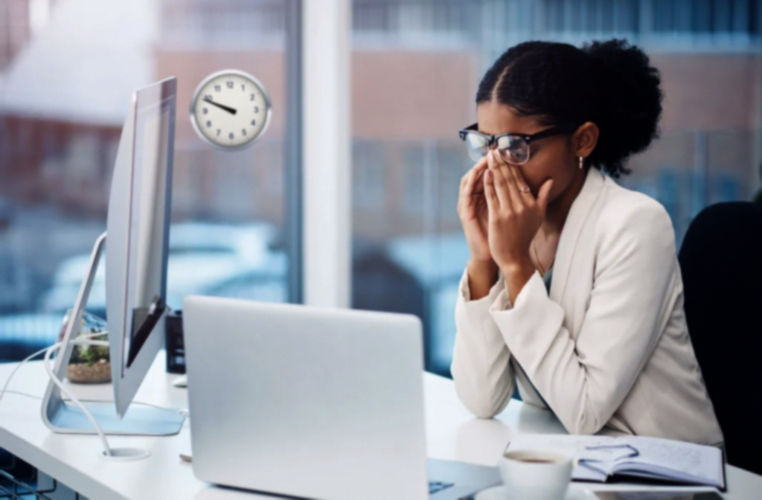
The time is h=9 m=49
